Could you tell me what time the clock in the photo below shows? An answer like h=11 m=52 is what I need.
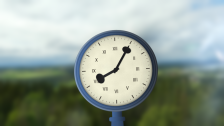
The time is h=8 m=5
